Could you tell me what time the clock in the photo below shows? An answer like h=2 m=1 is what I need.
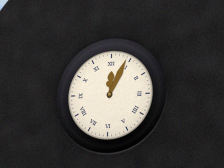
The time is h=12 m=4
